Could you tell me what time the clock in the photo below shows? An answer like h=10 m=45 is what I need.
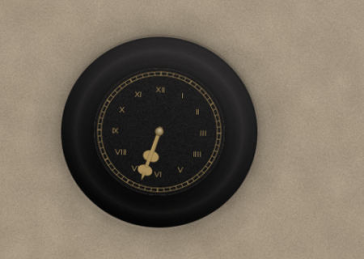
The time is h=6 m=33
